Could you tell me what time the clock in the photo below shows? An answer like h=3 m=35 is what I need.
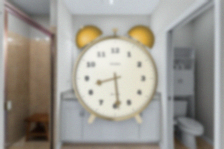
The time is h=8 m=29
